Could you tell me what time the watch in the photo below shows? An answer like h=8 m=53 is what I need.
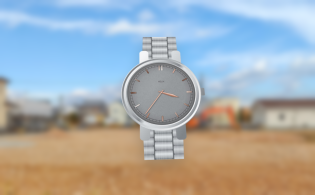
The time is h=3 m=36
